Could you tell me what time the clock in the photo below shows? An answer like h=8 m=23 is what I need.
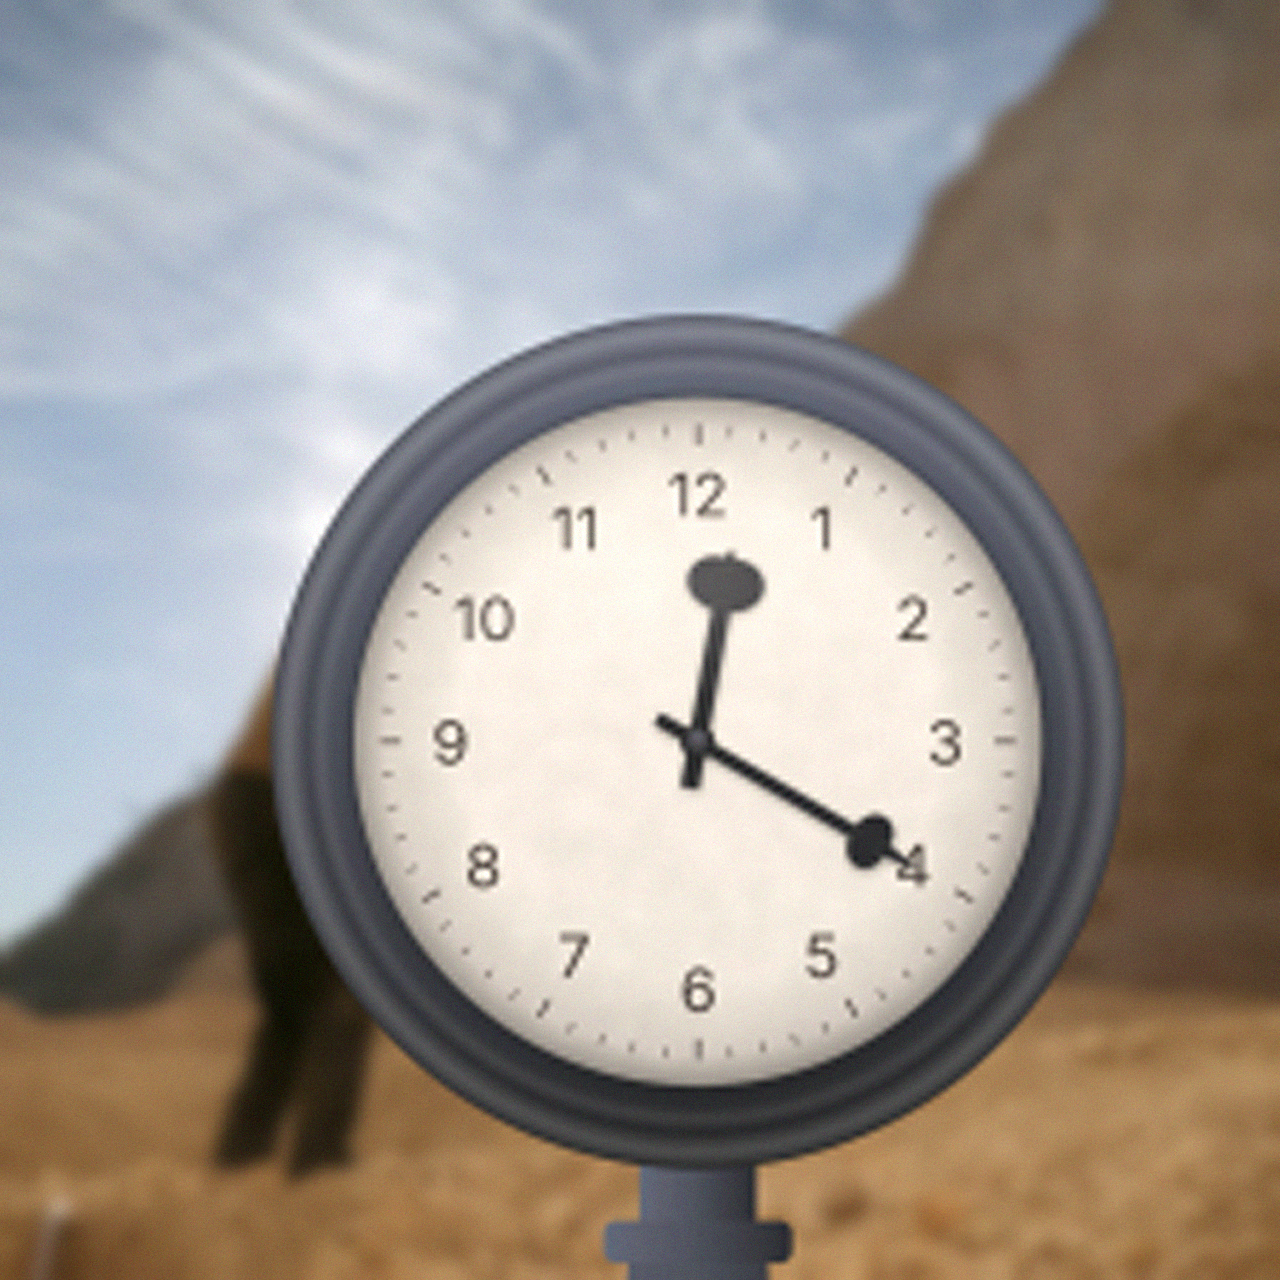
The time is h=12 m=20
